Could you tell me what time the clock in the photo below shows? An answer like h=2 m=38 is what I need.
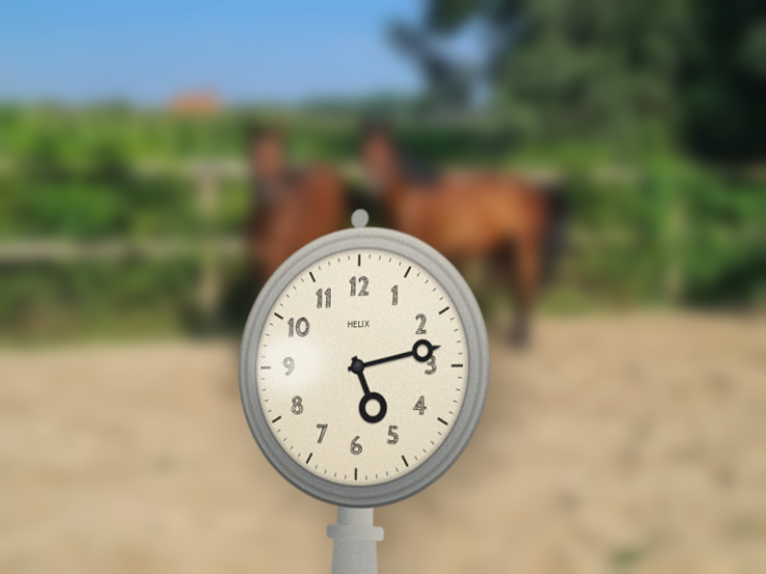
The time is h=5 m=13
